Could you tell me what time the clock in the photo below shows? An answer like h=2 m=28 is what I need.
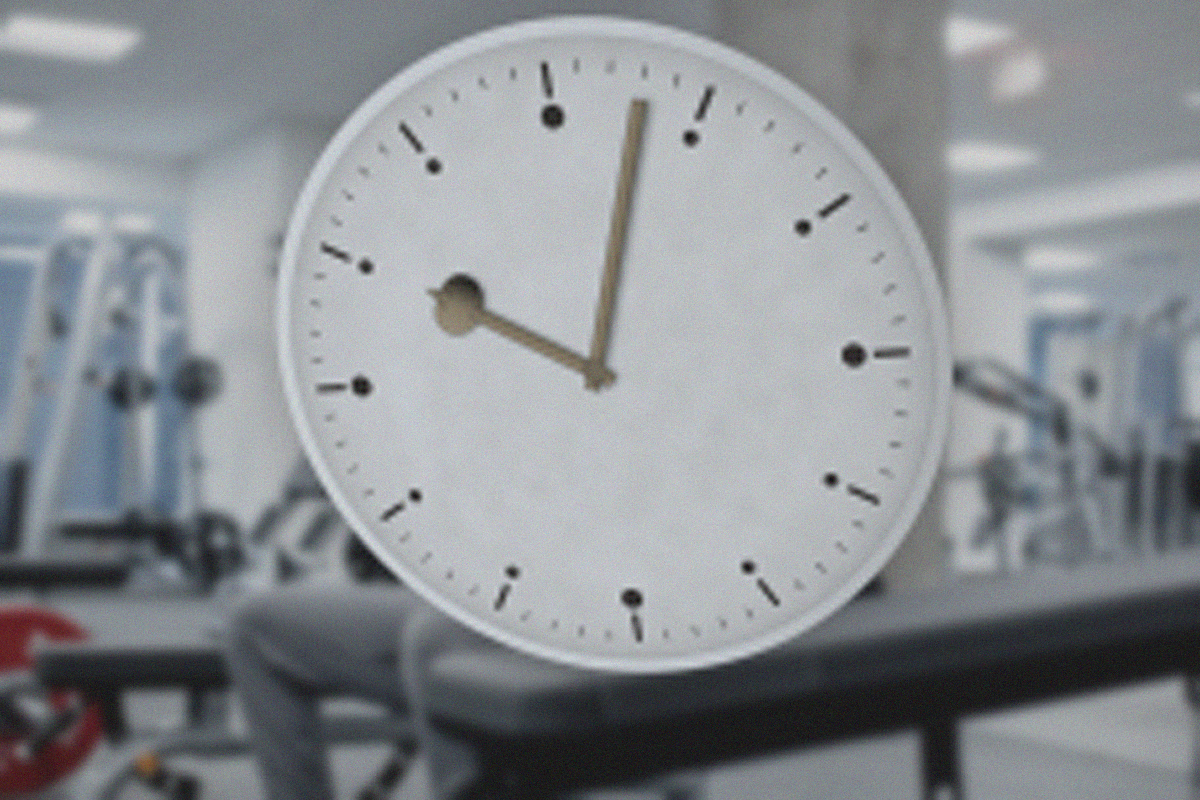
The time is h=10 m=3
